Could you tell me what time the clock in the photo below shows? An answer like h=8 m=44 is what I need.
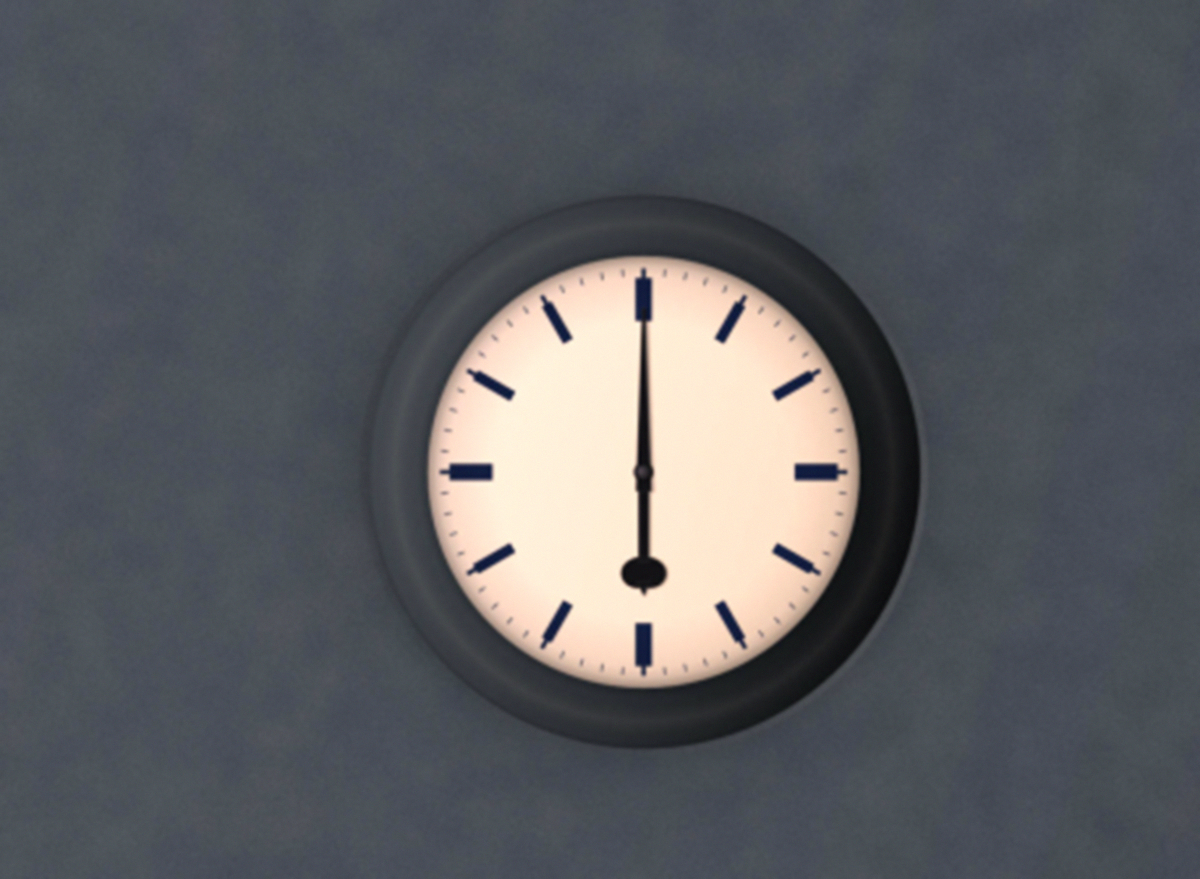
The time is h=6 m=0
